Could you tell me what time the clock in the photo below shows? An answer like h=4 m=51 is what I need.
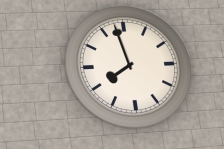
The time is h=7 m=58
